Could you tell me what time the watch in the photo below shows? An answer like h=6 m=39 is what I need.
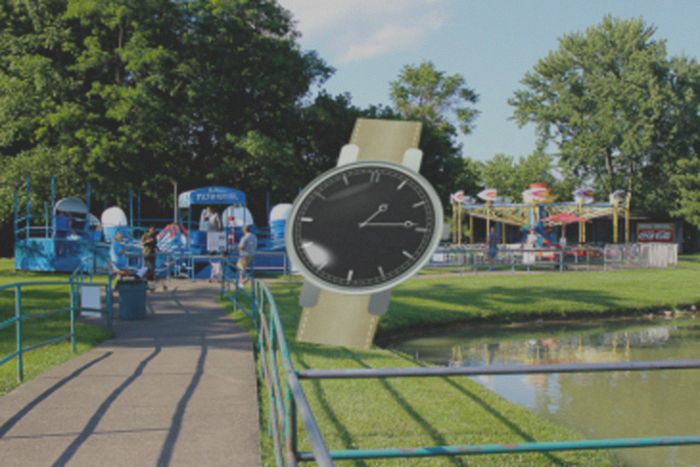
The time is h=1 m=14
